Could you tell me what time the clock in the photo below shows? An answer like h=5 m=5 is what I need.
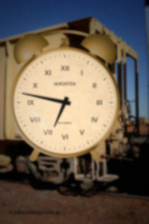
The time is h=6 m=47
